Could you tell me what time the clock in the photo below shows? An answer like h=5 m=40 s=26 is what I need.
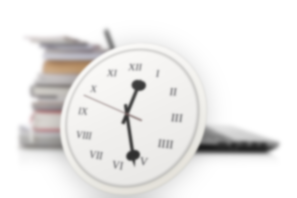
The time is h=12 m=26 s=48
